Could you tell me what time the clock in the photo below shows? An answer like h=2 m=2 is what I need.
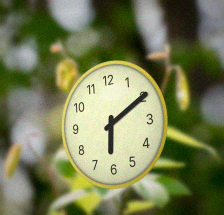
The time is h=6 m=10
